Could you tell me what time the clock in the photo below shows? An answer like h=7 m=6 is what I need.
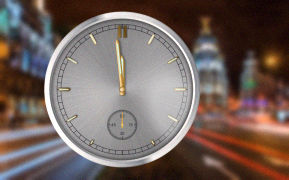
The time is h=11 m=59
